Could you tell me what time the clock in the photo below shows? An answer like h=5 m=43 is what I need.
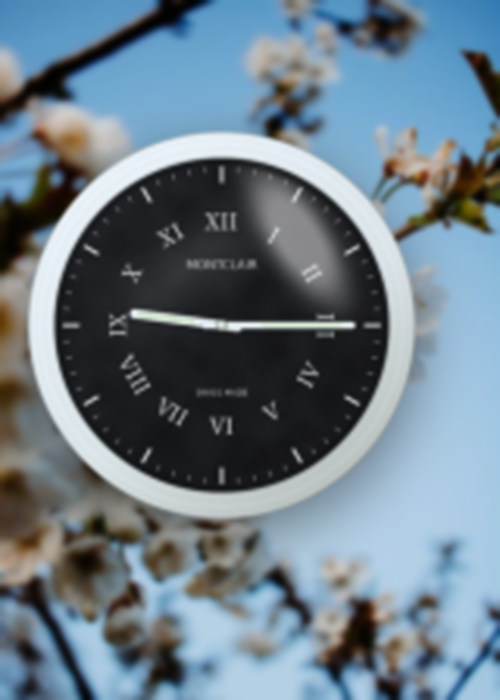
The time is h=9 m=15
